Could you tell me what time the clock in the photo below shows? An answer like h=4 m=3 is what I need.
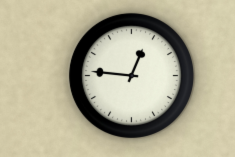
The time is h=12 m=46
